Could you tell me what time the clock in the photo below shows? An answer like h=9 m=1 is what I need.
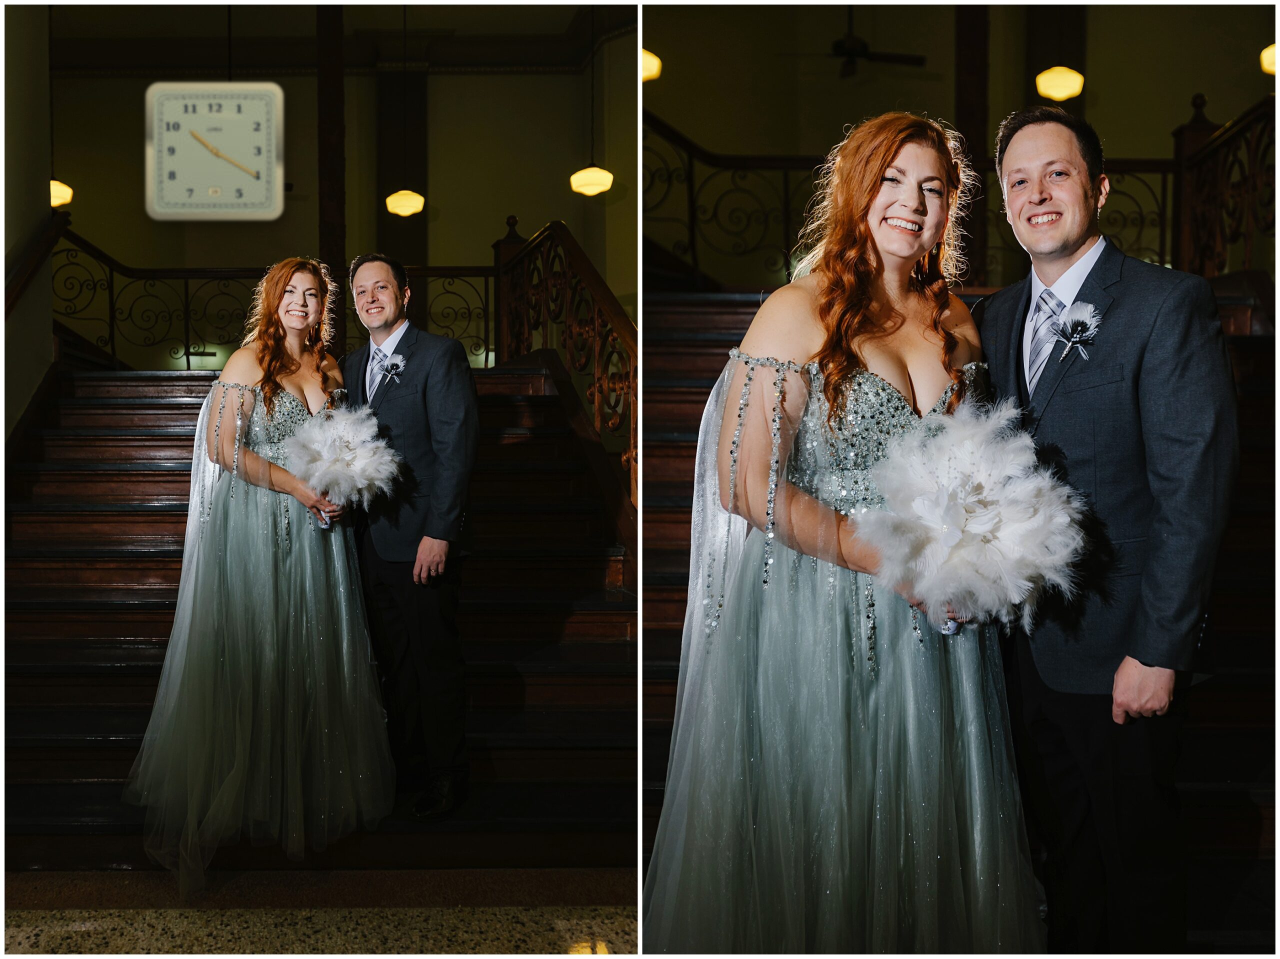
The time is h=10 m=20
